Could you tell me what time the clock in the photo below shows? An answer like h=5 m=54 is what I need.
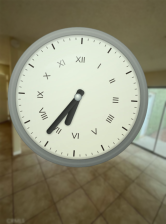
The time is h=6 m=36
